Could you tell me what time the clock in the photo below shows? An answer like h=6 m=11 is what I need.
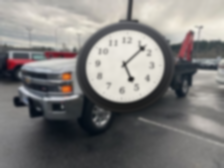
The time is h=5 m=7
